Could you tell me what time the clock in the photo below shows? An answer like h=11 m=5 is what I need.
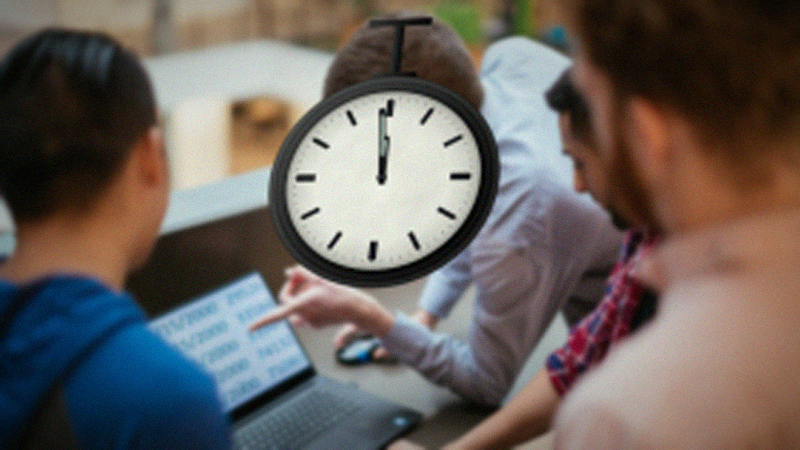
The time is h=11 m=59
